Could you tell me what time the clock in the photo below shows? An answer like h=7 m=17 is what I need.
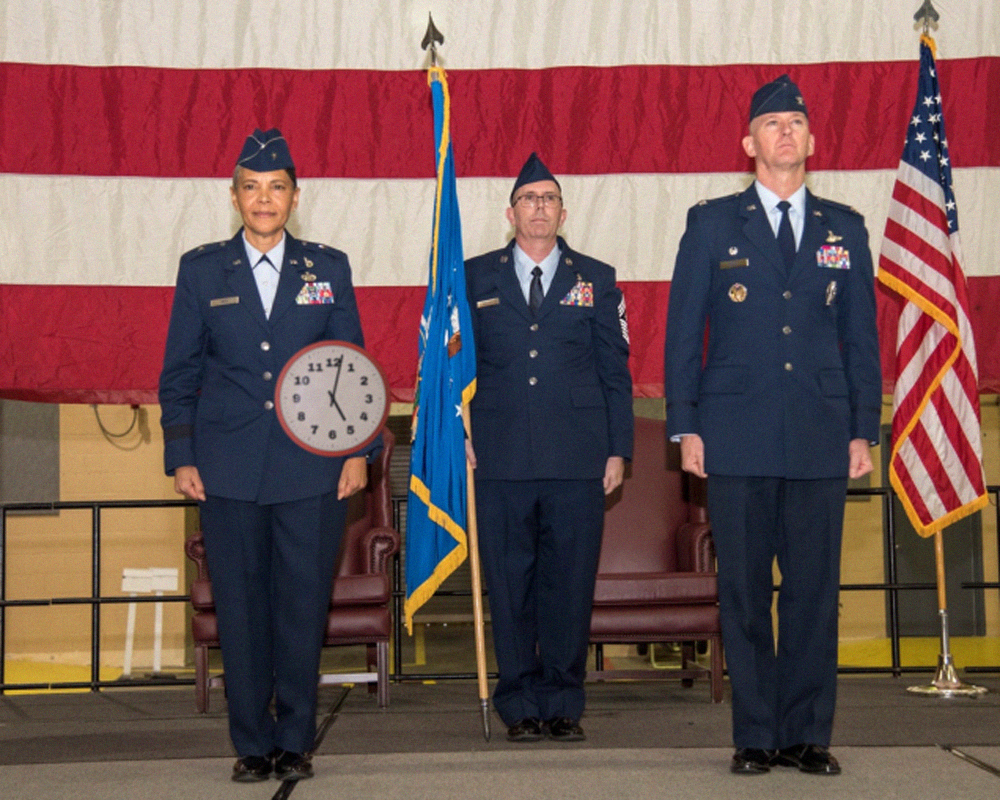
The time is h=5 m=2
